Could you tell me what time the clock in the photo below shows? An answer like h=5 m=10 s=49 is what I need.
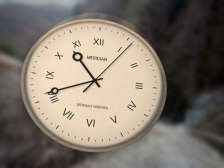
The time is h=10 m=41 s=6
